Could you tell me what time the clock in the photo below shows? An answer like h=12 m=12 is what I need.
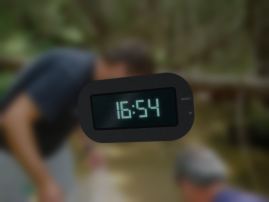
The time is h=16 m=54
